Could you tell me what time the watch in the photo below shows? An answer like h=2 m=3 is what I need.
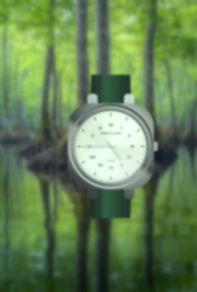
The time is h=4 m=45
